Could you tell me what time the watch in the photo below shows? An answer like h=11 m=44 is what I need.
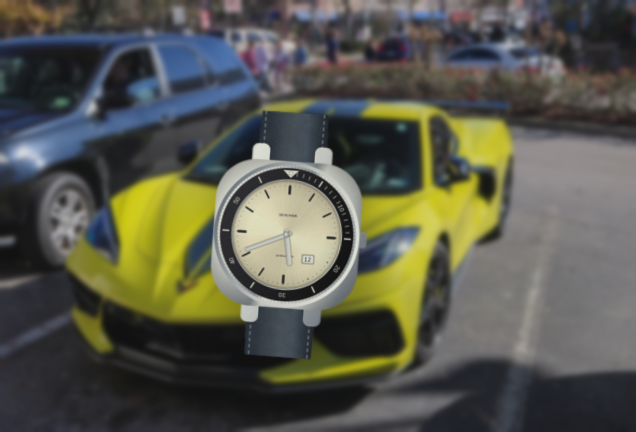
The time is h=5 m=41
